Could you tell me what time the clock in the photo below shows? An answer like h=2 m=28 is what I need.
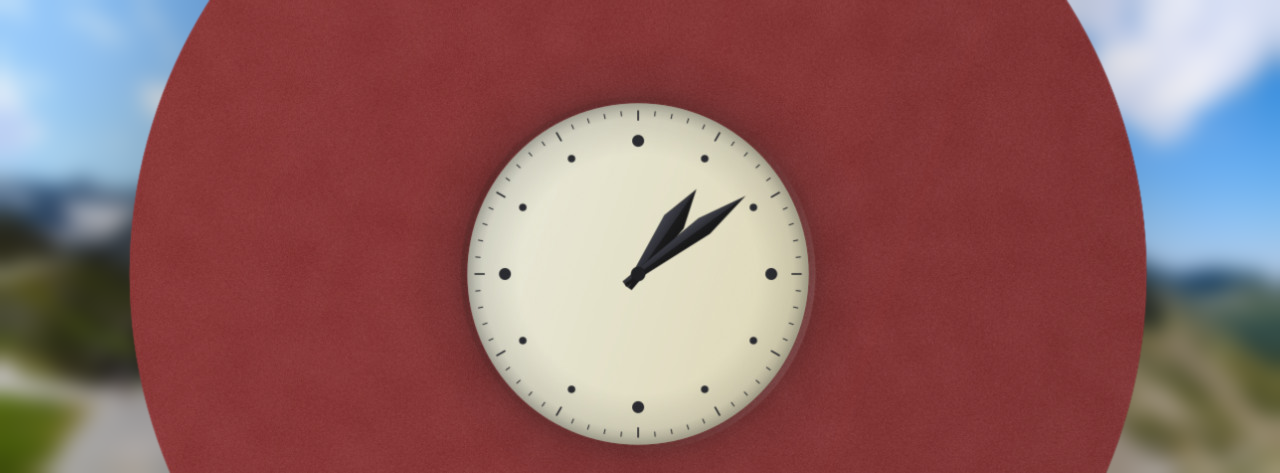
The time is h=1 m=9
